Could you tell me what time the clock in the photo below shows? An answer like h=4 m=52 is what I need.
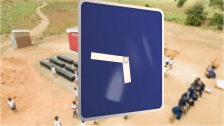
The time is h=5 m=46
